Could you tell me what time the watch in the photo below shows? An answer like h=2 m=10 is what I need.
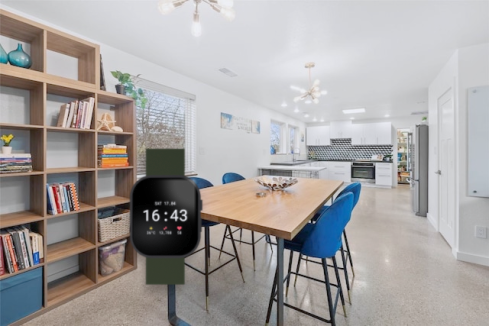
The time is h=16 m=43
